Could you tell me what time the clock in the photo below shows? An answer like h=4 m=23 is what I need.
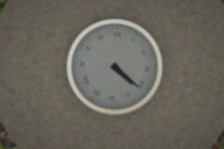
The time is h=4 m=21
